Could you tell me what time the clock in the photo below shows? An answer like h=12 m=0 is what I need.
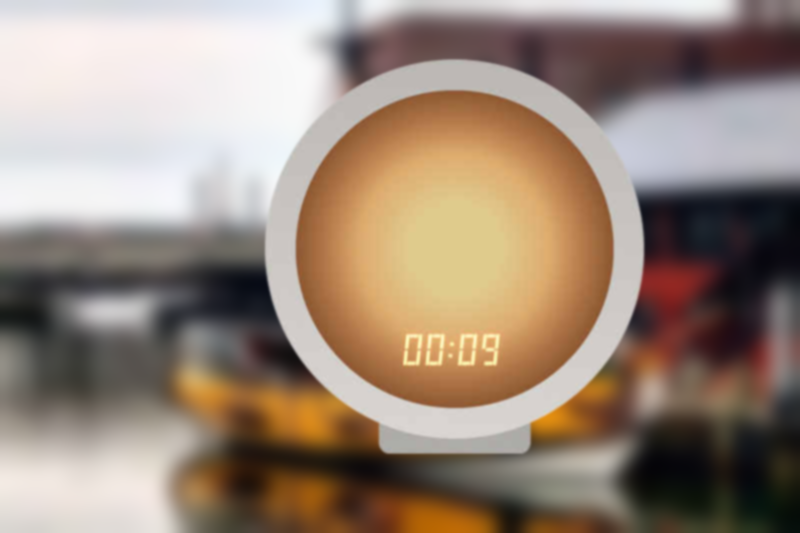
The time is h=0 m=9
